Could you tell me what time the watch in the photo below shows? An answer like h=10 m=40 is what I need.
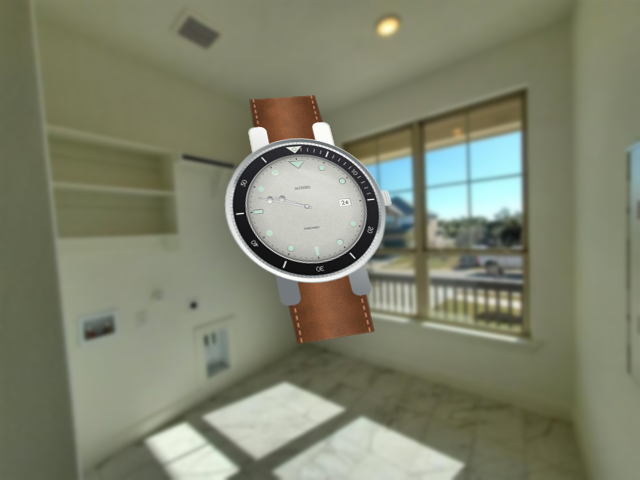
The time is h=9 m=48
